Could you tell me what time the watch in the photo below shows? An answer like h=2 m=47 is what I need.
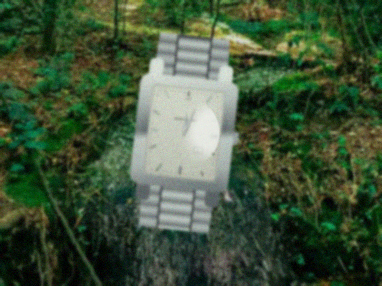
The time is h=12 m=3
